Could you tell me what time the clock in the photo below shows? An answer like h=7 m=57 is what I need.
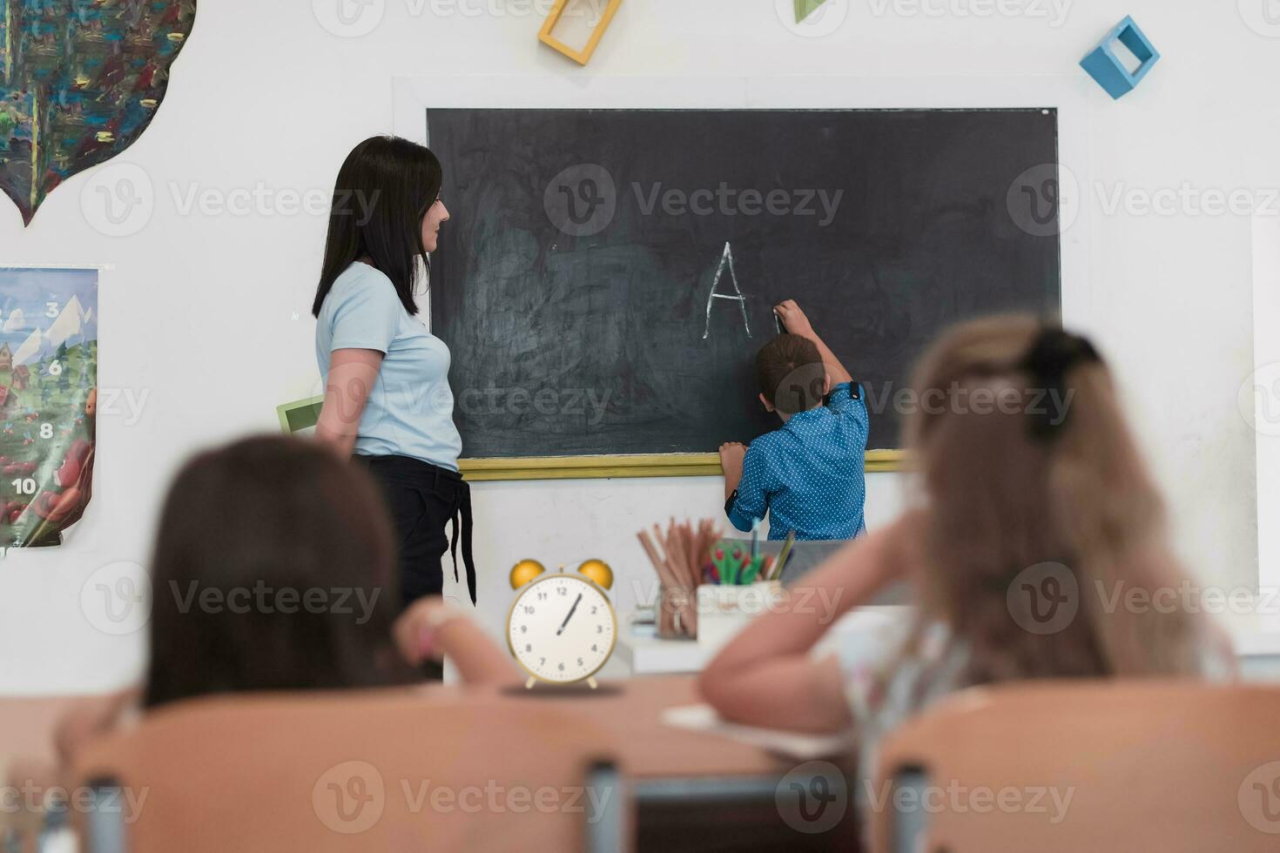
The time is h=1 m=5
